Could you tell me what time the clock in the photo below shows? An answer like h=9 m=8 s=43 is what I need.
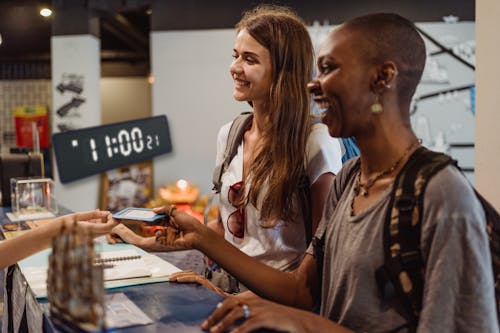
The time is h=11 m=0 s=21
